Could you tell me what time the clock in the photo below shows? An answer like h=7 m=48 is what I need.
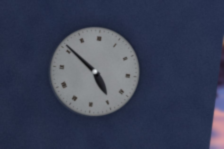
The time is h=4 m=51
